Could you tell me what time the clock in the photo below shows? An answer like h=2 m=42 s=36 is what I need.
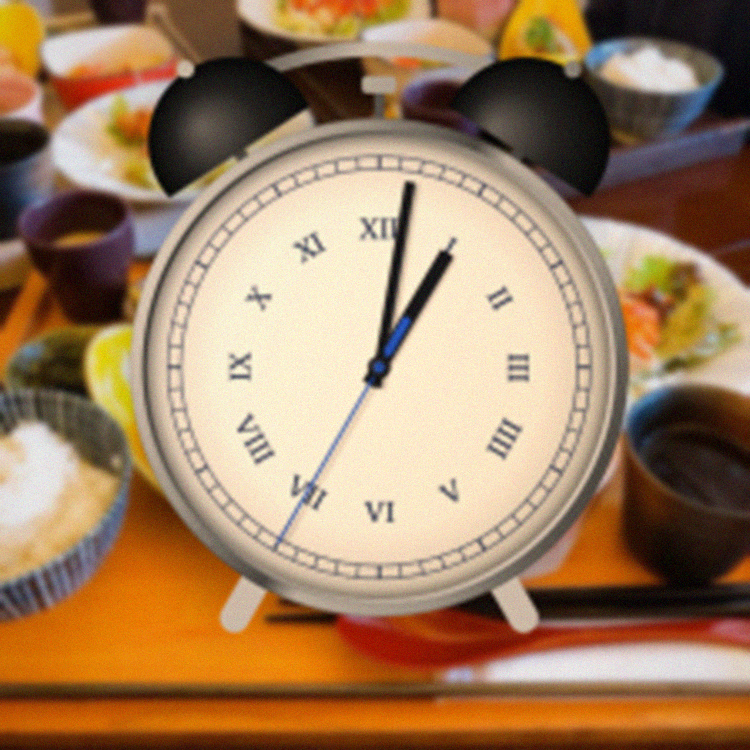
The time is h=1 m=1 s=35
